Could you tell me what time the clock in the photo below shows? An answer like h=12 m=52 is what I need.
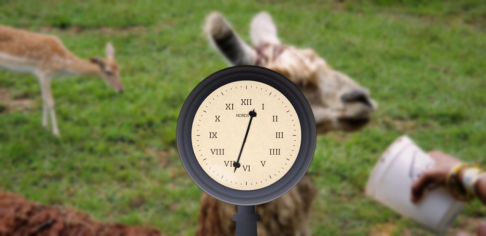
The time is h=12 m=33
